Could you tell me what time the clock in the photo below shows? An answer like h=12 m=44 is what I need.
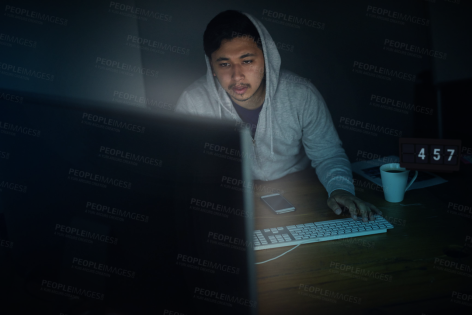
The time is h=4 m=57
